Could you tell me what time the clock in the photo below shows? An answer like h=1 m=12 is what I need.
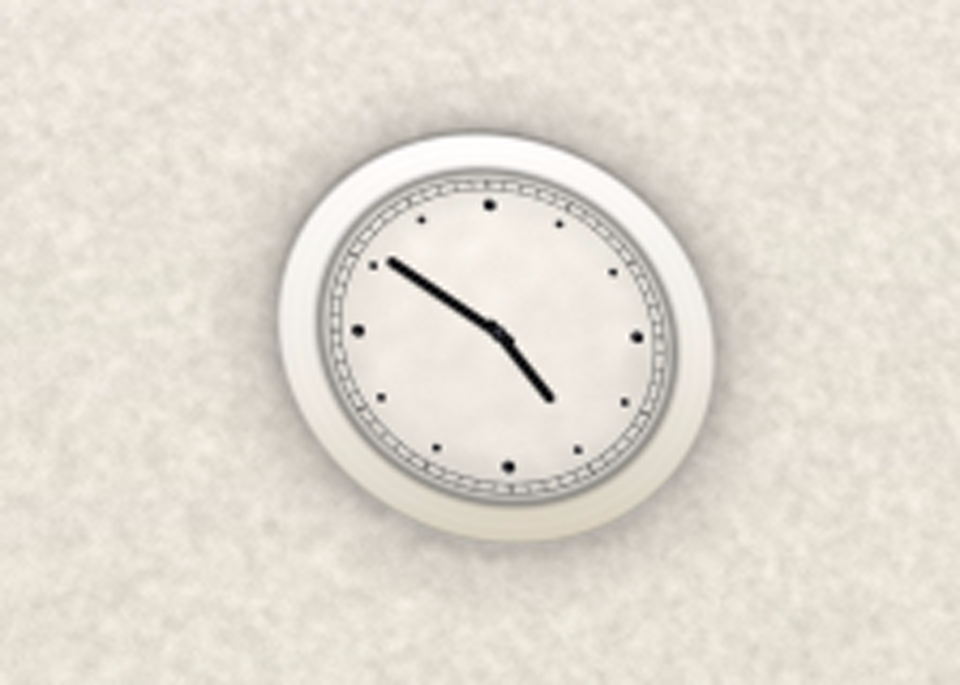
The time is h=4 m=51
